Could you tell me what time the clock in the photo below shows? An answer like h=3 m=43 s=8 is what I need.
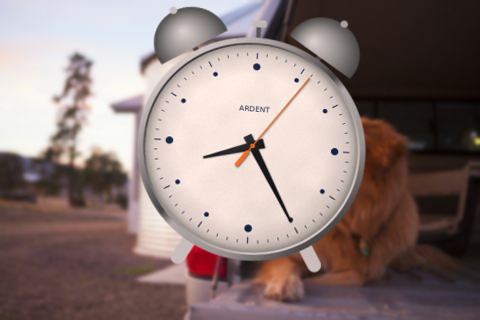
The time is h=8 m=25 s=6
